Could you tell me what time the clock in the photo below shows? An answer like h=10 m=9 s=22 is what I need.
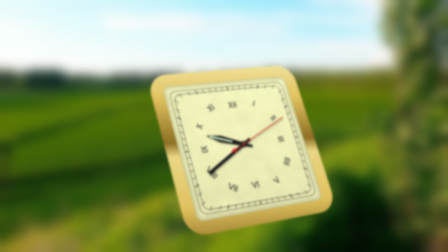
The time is h=9 m=40 s=11
